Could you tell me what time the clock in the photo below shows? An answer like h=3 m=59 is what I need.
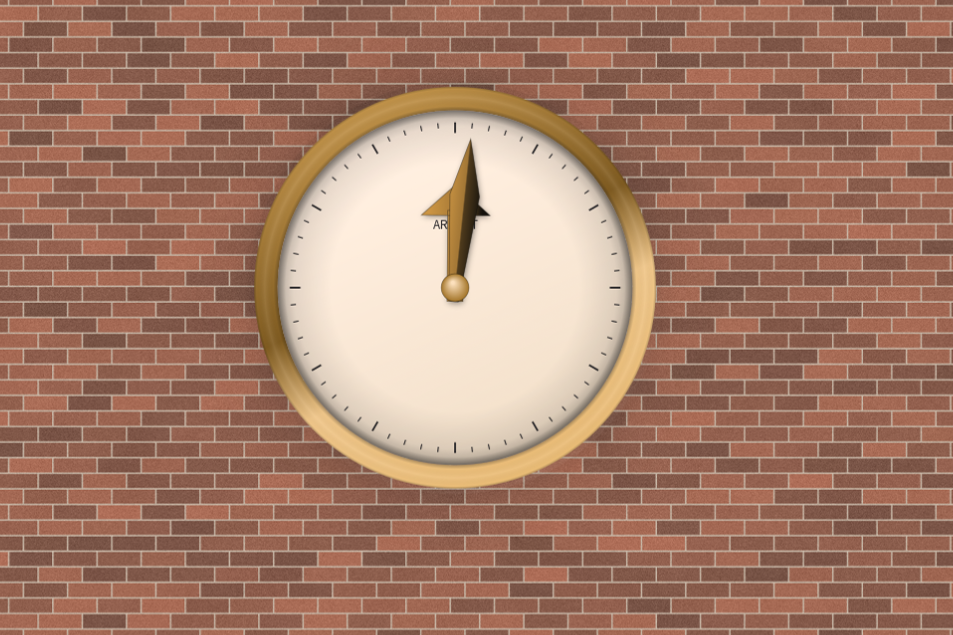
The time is h=12 m=1
